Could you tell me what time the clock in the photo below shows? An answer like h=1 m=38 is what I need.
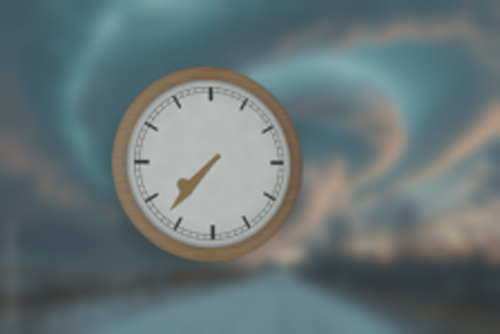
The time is h=7 m=37
